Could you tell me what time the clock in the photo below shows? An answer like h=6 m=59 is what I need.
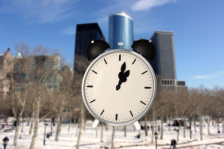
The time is h=1 m=2
